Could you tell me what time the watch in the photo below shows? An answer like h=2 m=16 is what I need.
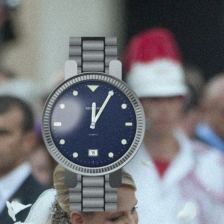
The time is h=12 m=5
